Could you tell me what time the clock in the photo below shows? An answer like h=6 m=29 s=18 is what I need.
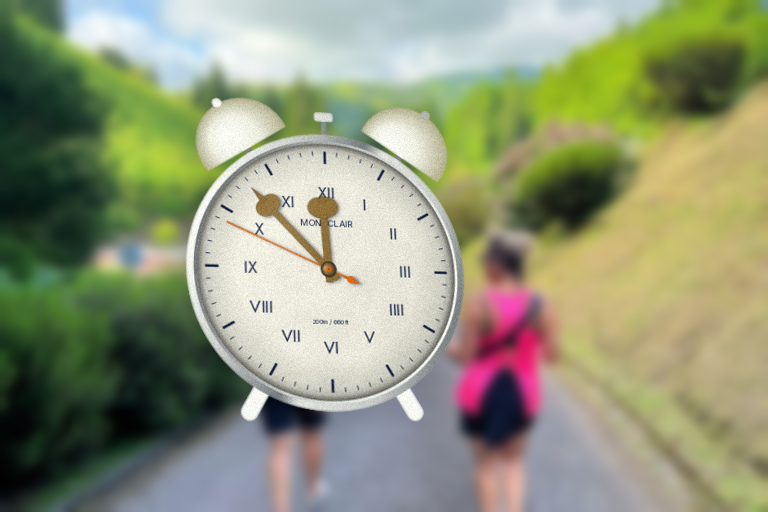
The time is h=11 m=52 s=49
